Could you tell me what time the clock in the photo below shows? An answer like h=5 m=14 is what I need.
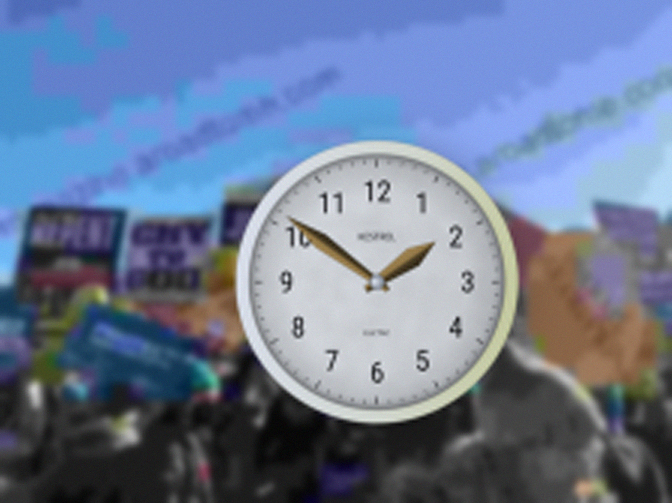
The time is h=1 m=51
